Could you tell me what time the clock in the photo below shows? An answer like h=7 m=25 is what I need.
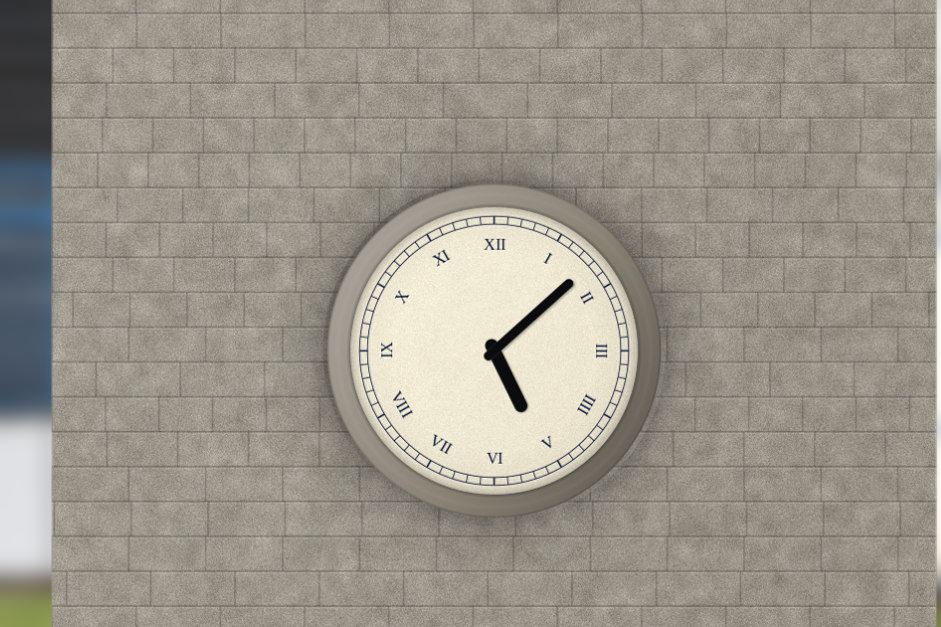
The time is h=5 m=8
